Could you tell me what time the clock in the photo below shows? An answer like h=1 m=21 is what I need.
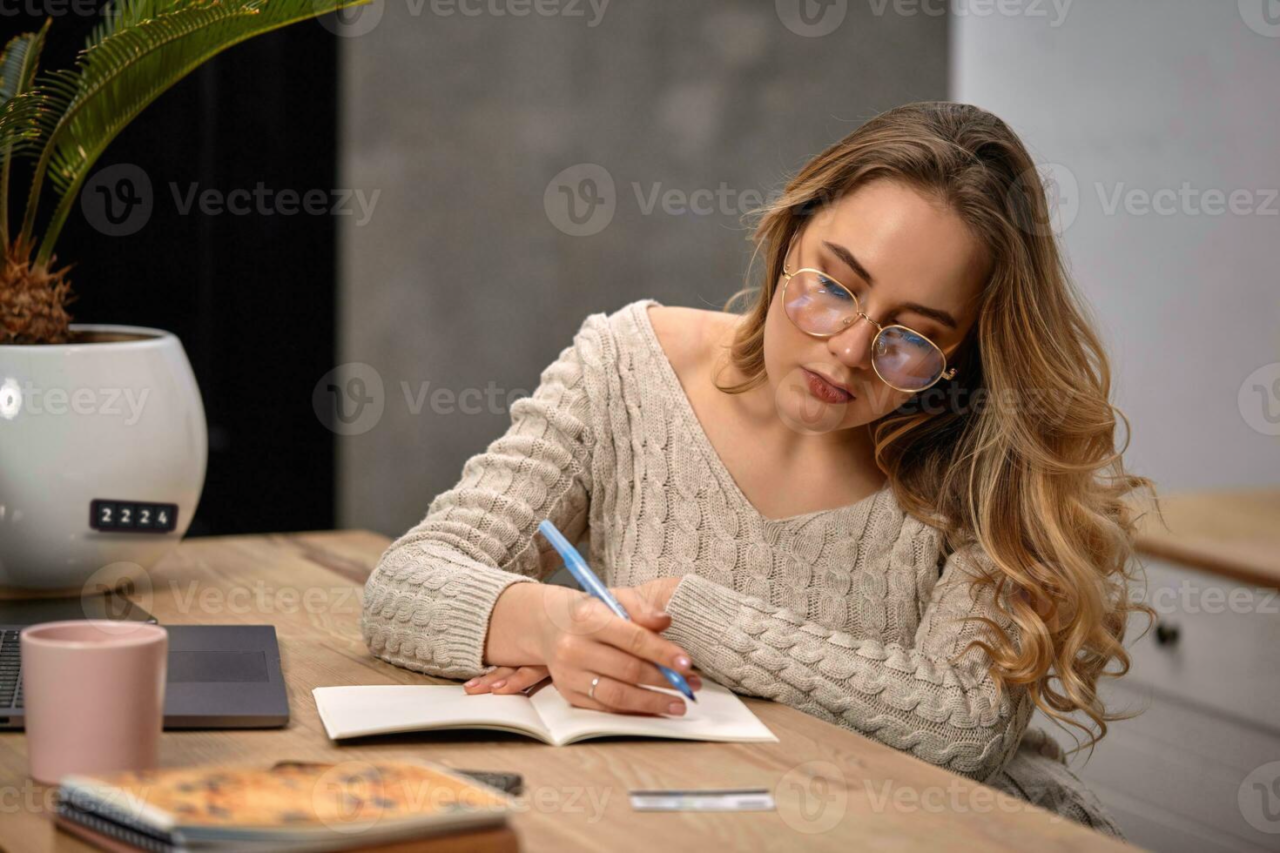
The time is h=22 m=24
